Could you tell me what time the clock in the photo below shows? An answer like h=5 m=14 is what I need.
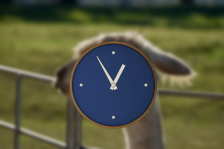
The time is h=12 m=55
